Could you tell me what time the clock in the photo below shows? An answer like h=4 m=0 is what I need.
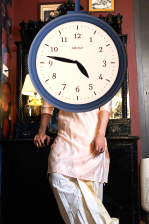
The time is h=4 m=47
